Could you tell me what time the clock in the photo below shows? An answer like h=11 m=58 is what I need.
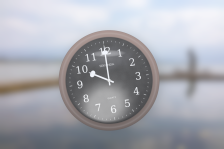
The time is h=10 m=0
